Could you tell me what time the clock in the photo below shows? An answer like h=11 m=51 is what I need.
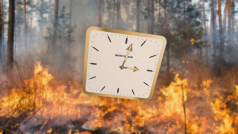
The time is h=3 m=2
